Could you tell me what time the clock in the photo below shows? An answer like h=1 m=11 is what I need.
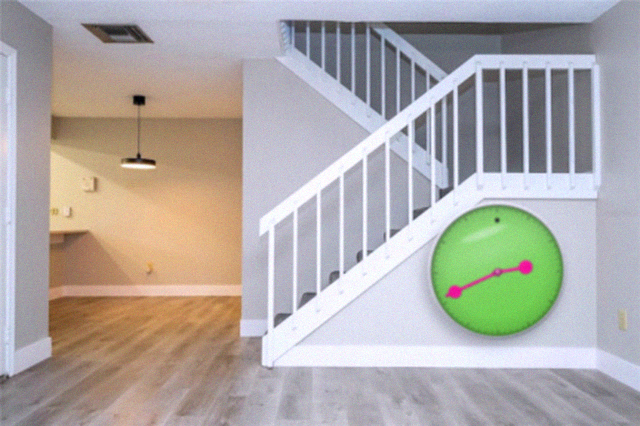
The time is h=2 m=41
